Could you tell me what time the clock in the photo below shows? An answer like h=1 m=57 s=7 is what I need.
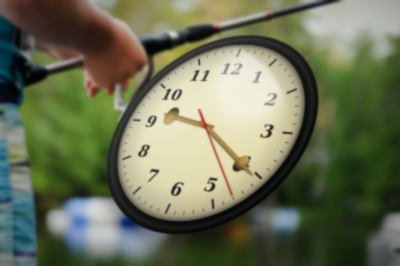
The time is h=9 m=20 s=23
